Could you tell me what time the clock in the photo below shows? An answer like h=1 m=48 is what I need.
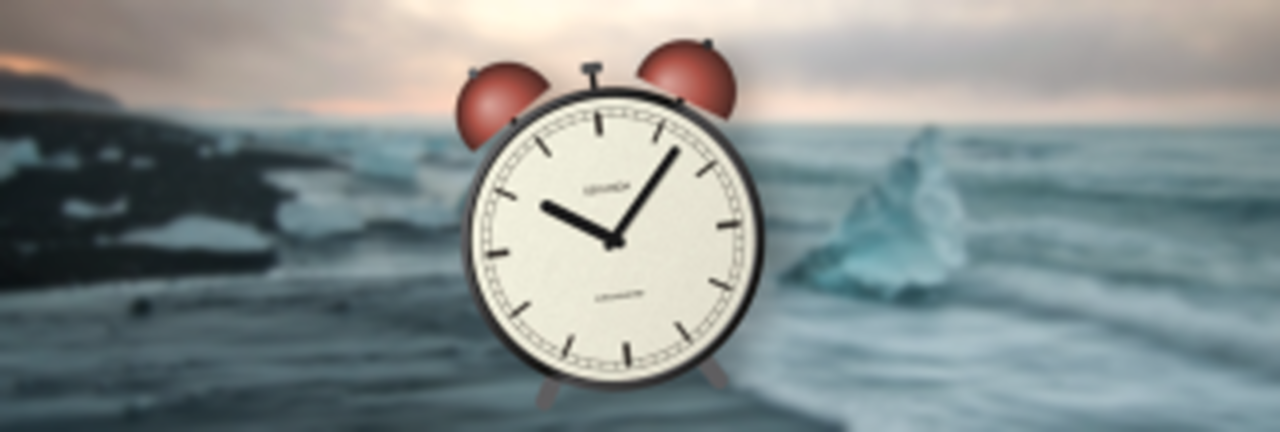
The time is h=10 m=7
